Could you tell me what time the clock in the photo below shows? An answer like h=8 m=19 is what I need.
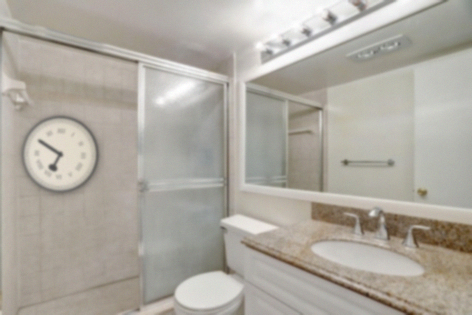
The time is h=6 m=50
